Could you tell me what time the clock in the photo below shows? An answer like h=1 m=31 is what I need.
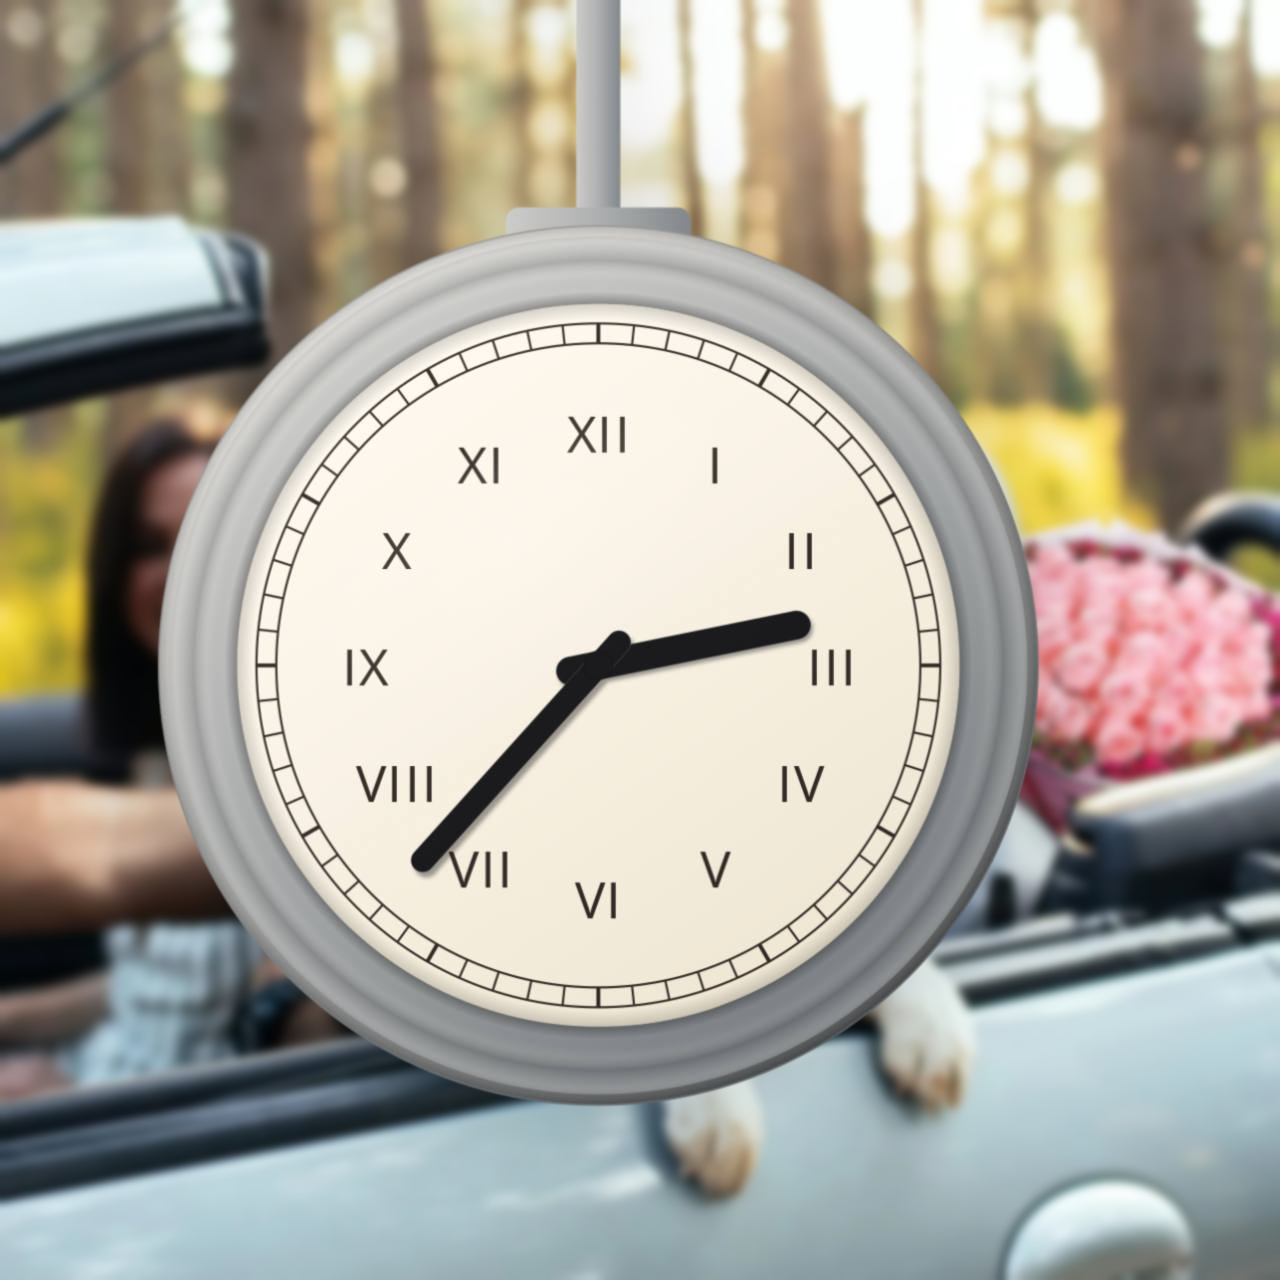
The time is h=2 m=37
